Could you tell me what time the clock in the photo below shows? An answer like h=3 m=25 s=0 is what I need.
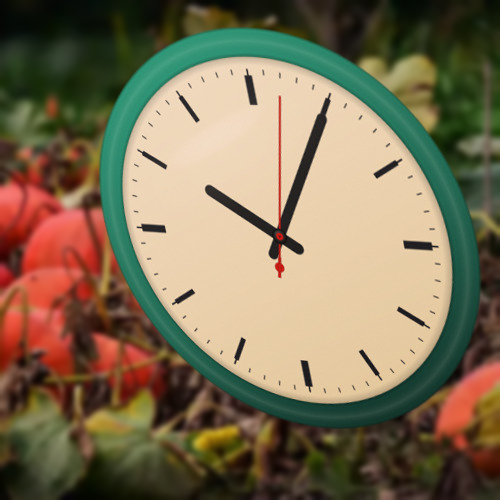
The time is h=10 m=5 s=2
